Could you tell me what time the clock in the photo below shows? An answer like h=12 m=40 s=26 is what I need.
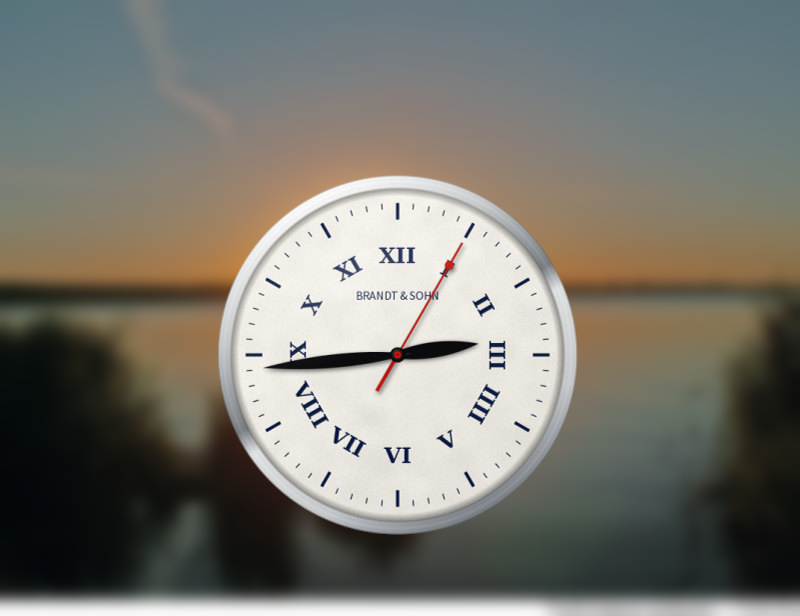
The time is h=2 m=44 s=5
